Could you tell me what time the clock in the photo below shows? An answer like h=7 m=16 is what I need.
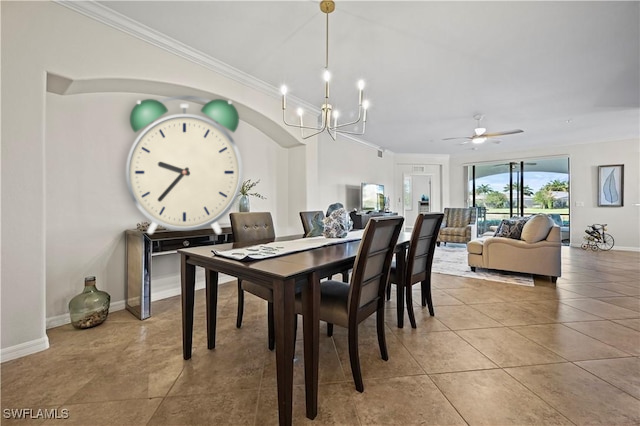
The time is h=9 m=37
